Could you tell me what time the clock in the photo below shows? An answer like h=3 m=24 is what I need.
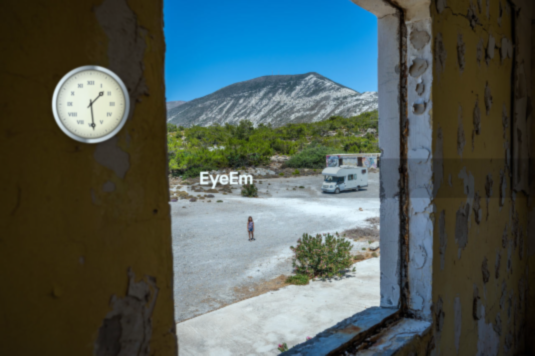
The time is h=1 m=29
